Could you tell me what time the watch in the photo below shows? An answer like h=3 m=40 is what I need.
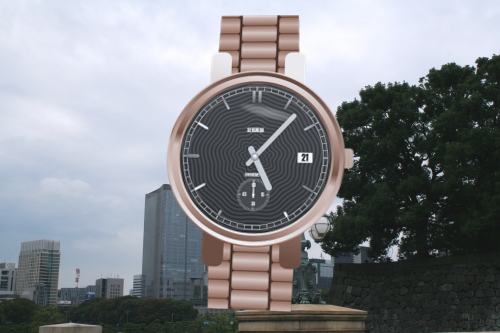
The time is h=5 m=7
